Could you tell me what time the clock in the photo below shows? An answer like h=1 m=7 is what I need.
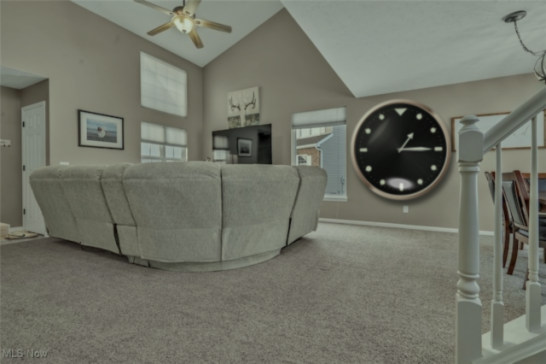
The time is h=1 m=15
